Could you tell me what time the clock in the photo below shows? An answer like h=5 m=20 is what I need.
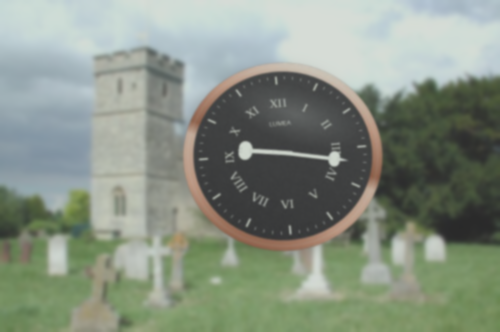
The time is h=9 m=17
